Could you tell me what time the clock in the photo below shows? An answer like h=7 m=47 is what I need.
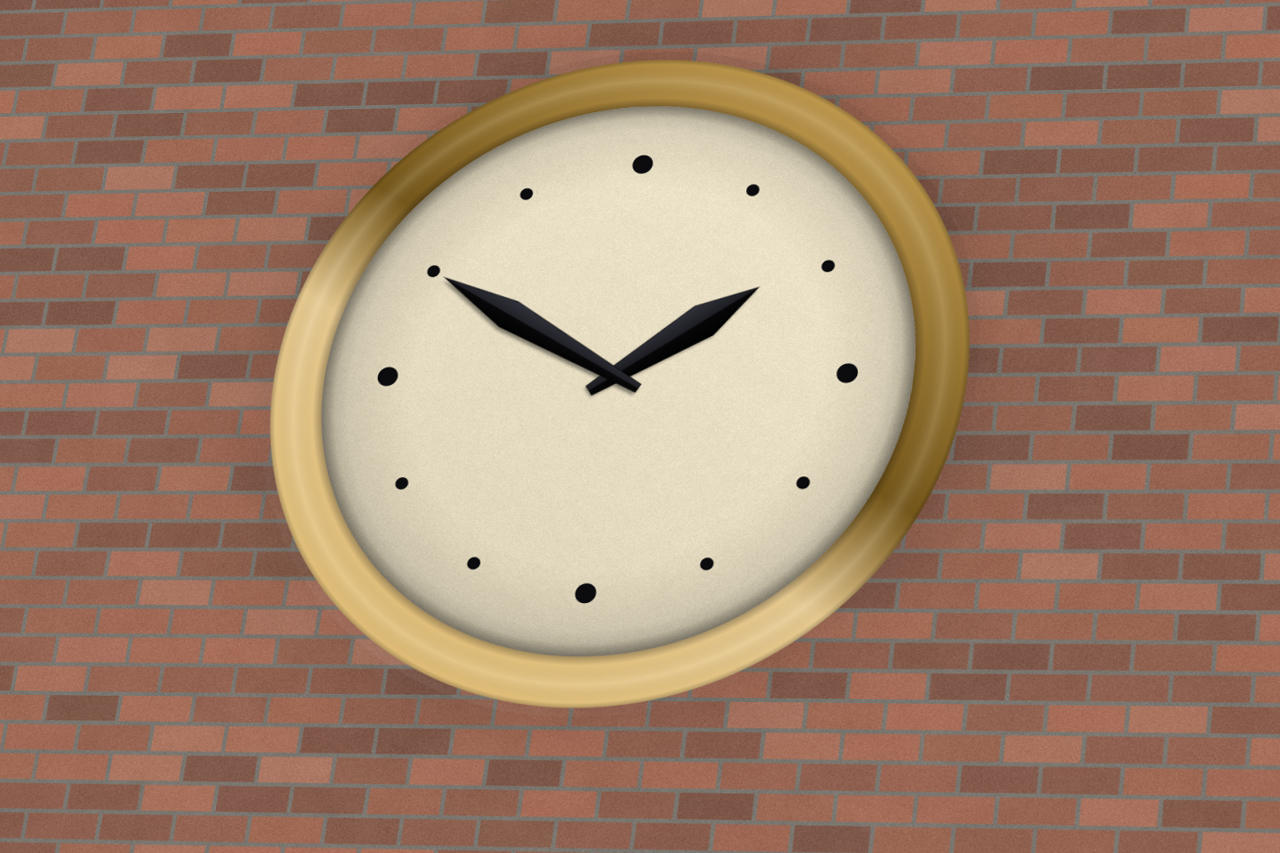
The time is h=1 m=50
